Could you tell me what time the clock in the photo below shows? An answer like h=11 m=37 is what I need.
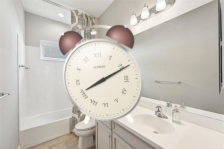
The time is h=8 m=11
